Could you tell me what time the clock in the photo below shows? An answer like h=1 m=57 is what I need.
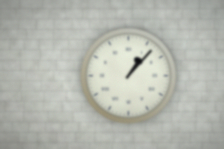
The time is h=1 m=7
